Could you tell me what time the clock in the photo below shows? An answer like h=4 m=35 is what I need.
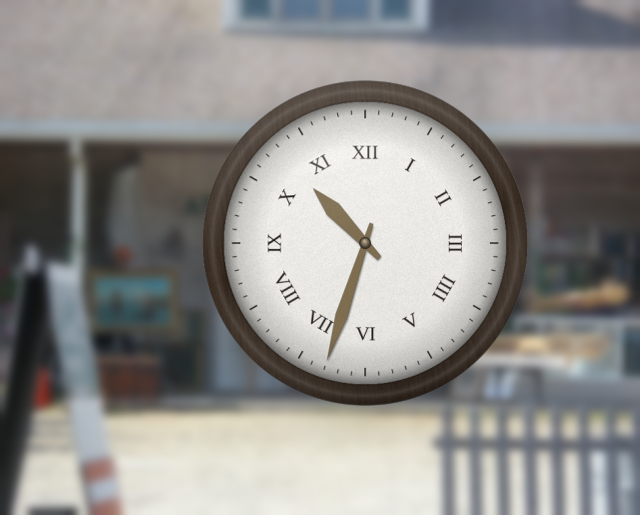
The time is h=10 m=33
